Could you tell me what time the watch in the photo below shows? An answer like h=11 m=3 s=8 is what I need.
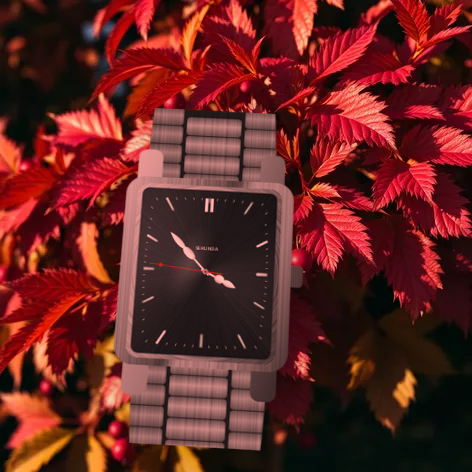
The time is h=3 m=52 s=46
